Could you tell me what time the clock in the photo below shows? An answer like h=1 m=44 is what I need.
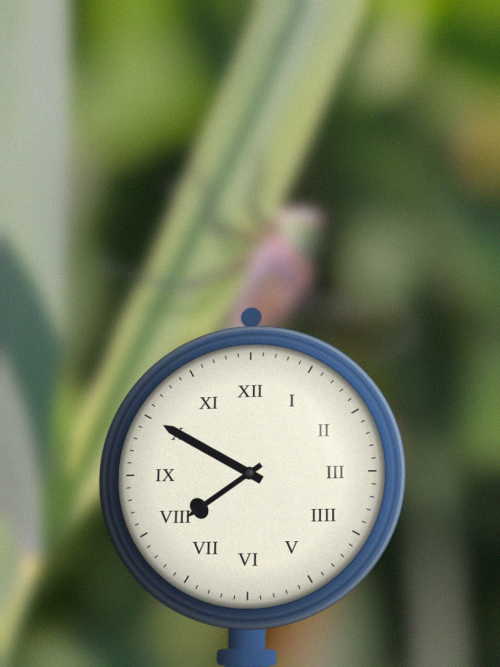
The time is h=7 m=50
